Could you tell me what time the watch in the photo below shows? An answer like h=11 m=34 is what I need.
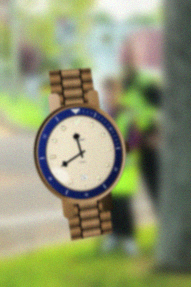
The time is h=11 m=41
